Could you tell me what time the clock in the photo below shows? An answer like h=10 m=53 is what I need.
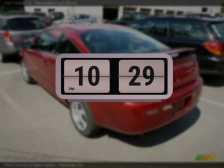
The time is h=10 m=29
